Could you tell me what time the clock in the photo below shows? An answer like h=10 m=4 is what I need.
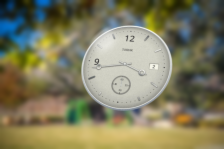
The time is h=3 m=43
